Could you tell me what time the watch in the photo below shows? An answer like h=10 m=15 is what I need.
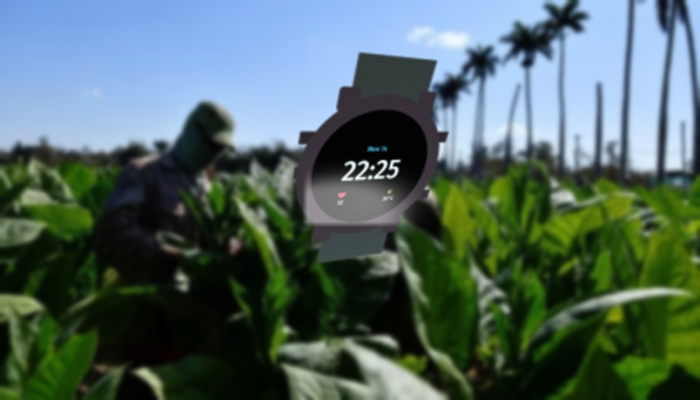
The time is h=22 m=25
